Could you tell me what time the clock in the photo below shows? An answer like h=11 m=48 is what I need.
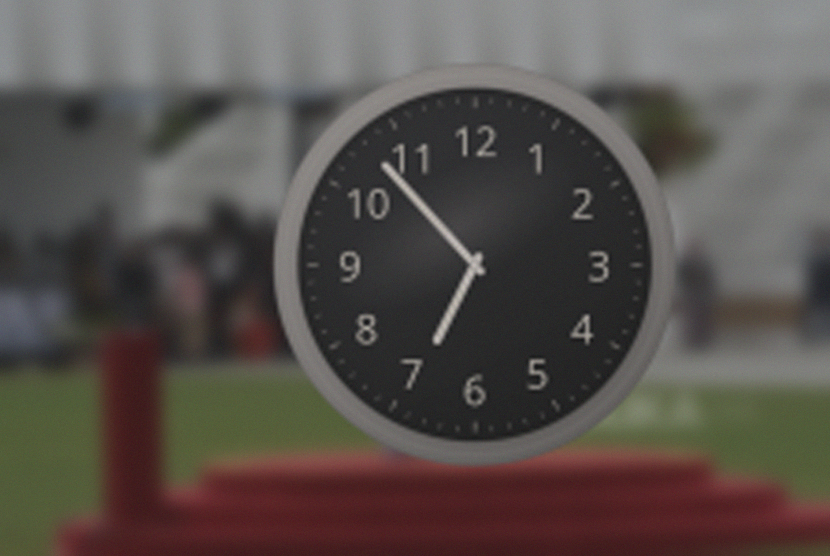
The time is h=6 m=53
